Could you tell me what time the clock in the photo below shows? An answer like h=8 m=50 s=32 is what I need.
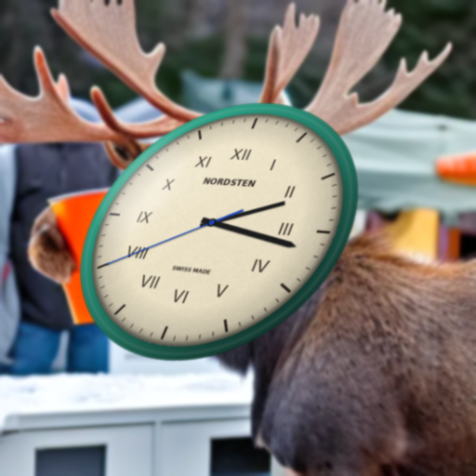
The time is h=2 m=16 s=40
